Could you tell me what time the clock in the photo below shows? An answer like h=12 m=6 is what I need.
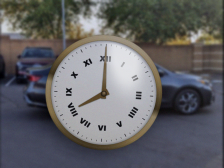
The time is h=8 m=0
